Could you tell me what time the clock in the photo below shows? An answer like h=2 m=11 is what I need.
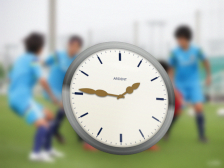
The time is h=1 m=46
